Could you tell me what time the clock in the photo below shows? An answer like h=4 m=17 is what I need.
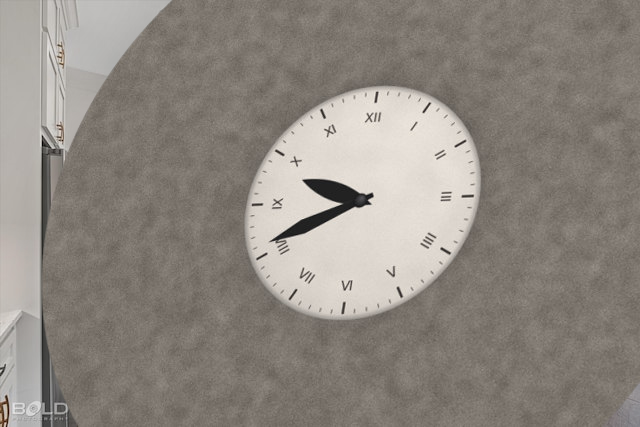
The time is h=9 m=41
